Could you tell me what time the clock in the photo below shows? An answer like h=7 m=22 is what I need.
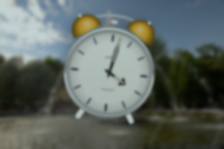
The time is h=4 m=2
